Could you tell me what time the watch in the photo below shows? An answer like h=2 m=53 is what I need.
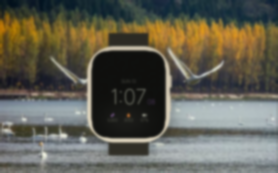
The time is h=1 m=7
